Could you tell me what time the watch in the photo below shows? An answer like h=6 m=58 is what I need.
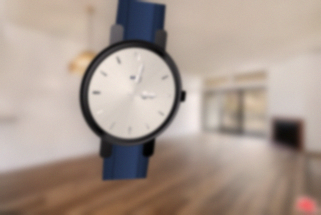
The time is h=3 m=2
